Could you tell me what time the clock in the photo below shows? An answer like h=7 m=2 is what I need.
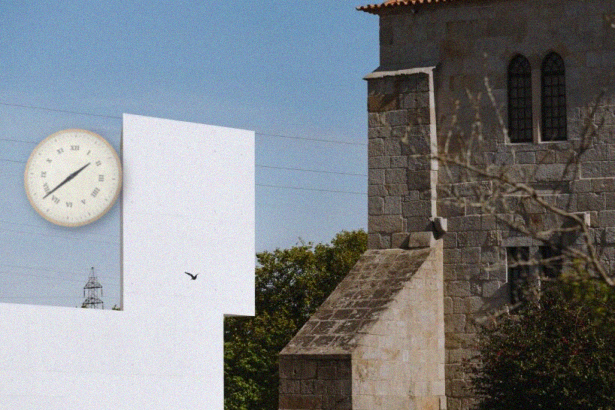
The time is h=1 m=38
